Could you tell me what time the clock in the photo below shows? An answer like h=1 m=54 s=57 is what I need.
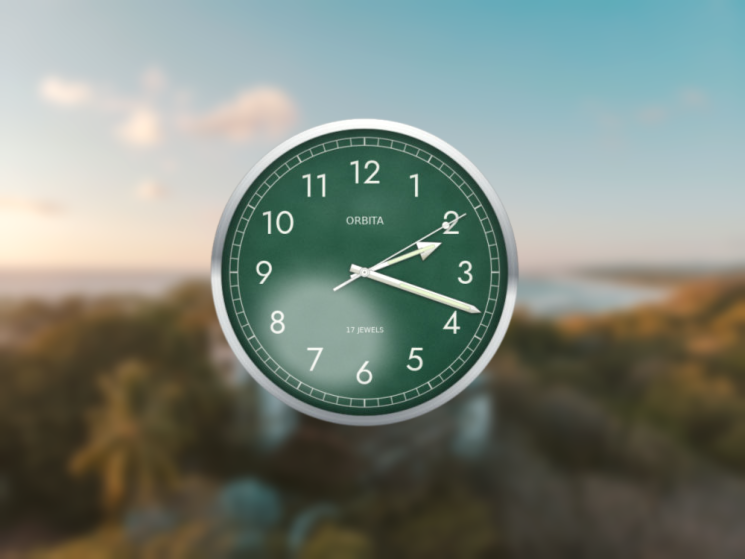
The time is h=2 m=18 s=10
